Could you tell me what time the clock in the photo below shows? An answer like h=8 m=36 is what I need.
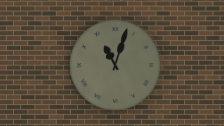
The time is h=11 m=3
